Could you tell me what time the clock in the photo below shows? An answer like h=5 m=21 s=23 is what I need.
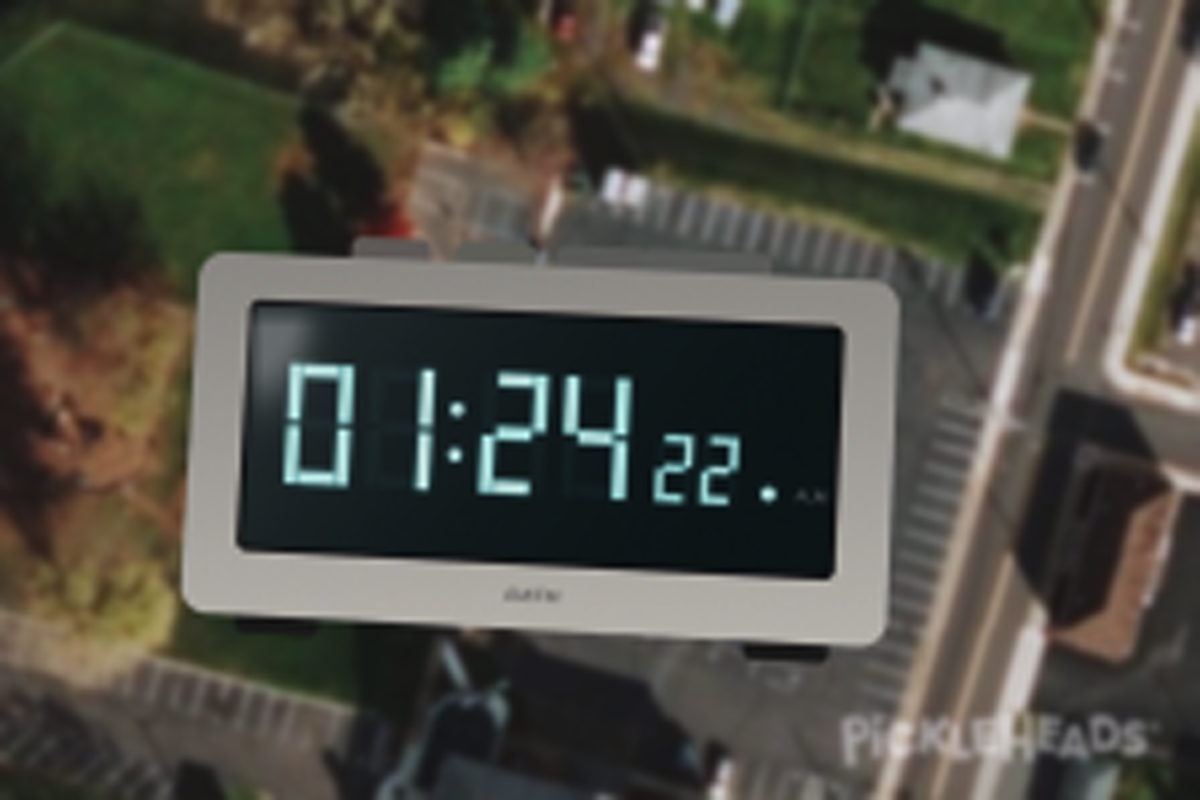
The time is h=1 m=24 s=22
